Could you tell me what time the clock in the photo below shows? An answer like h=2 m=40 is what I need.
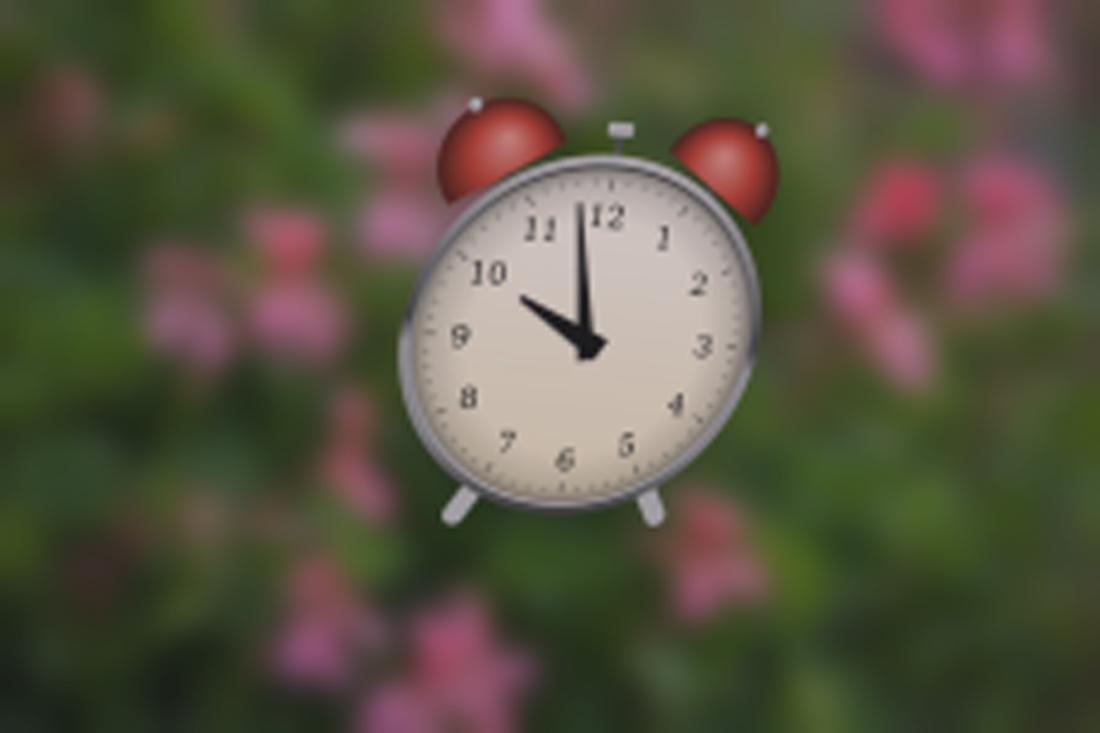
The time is h=9 m=58
